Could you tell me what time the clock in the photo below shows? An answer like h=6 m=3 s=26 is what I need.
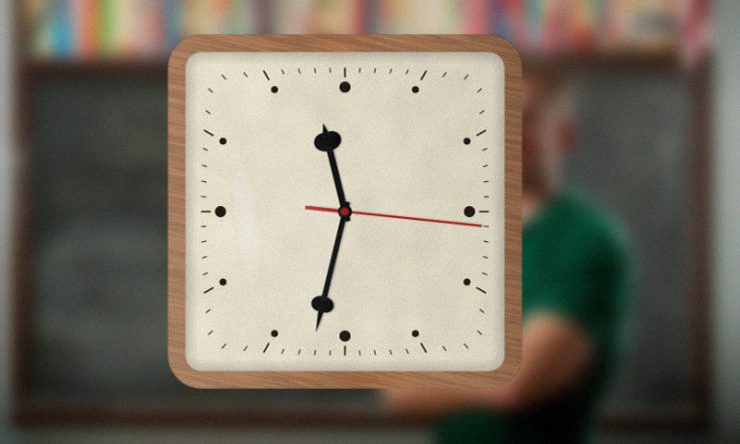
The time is h=11 m=32 s=16
